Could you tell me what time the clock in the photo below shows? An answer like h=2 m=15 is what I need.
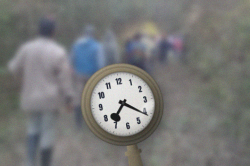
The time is h=7 m=21
